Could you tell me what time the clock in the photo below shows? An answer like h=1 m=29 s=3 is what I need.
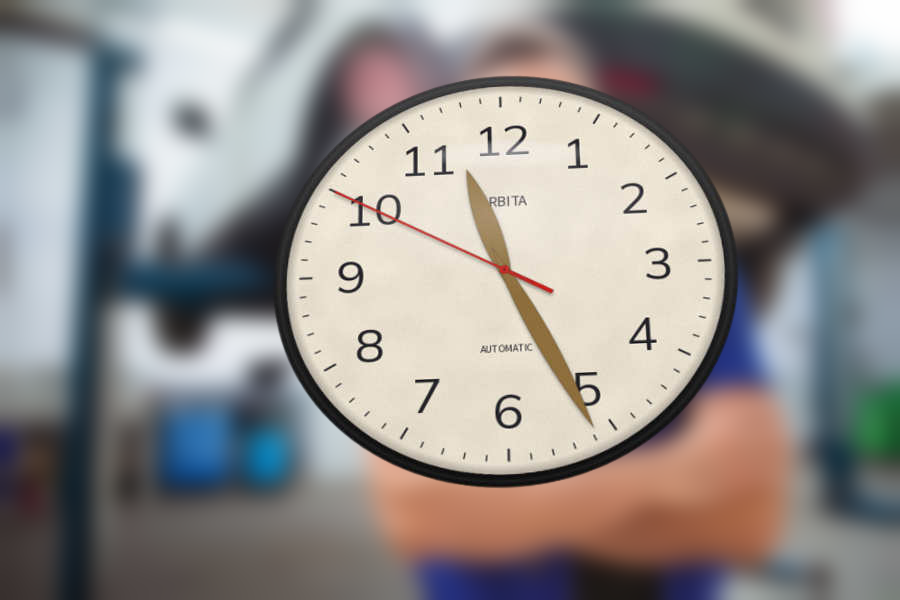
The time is h=11 m=25 s=50
